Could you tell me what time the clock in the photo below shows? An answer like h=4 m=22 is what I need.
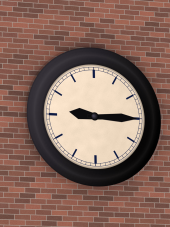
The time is h=9 m=15
